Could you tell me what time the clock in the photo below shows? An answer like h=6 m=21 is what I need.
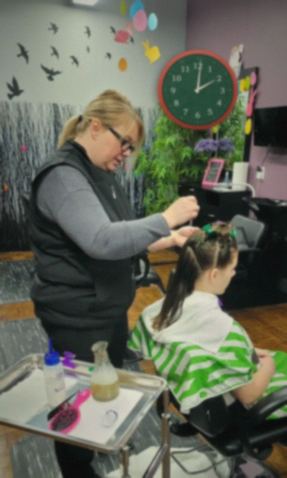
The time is h=2 m=1
